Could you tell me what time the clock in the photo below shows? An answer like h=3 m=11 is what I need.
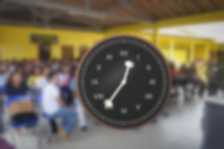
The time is h=12 m=36
